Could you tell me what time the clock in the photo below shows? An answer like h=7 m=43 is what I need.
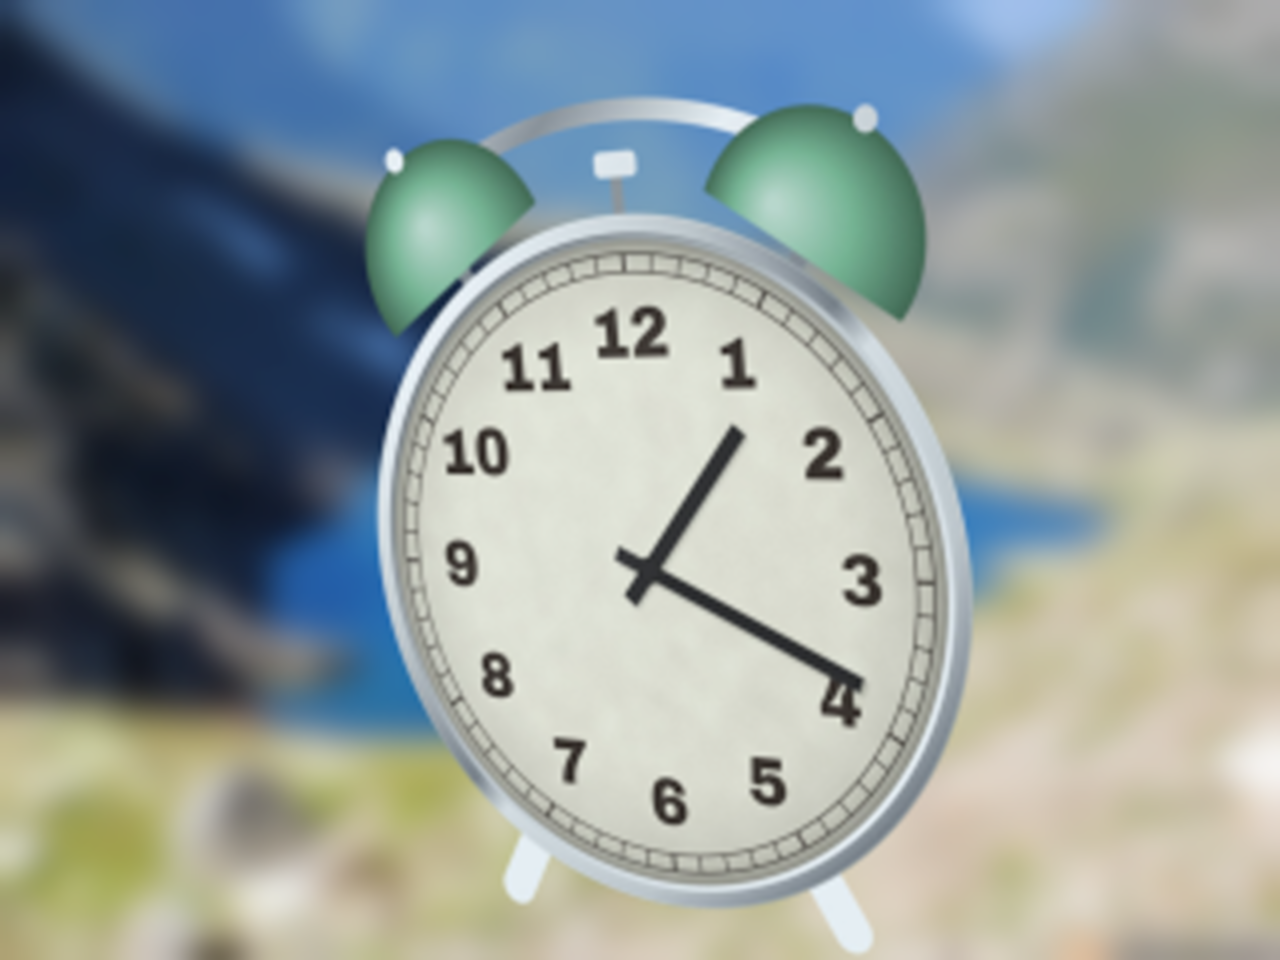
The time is h=1 m=19
